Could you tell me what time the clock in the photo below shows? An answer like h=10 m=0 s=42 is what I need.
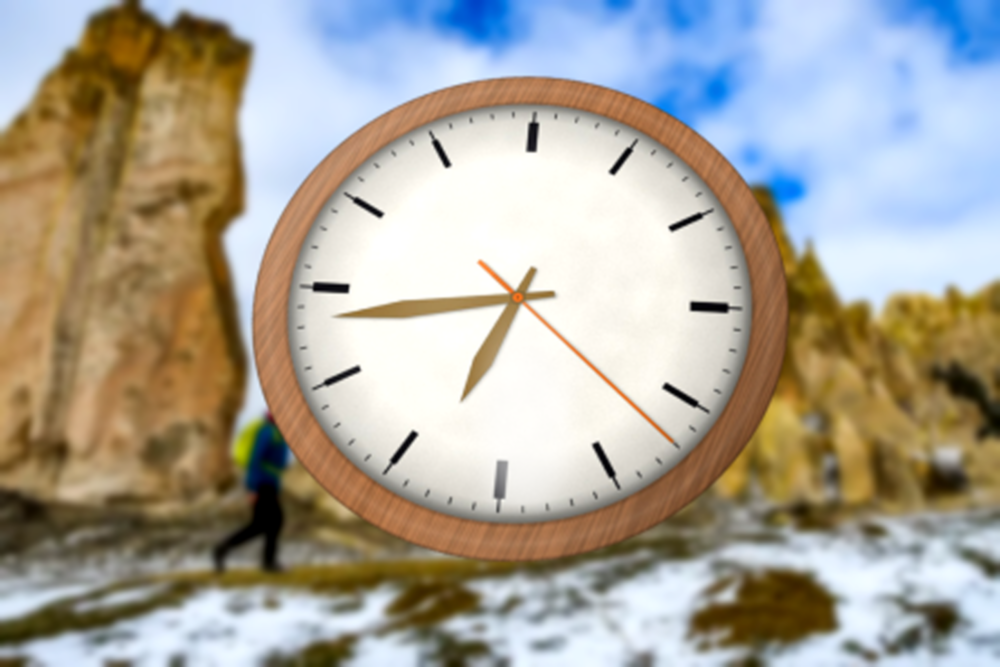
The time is h=6 m=43 s=22
